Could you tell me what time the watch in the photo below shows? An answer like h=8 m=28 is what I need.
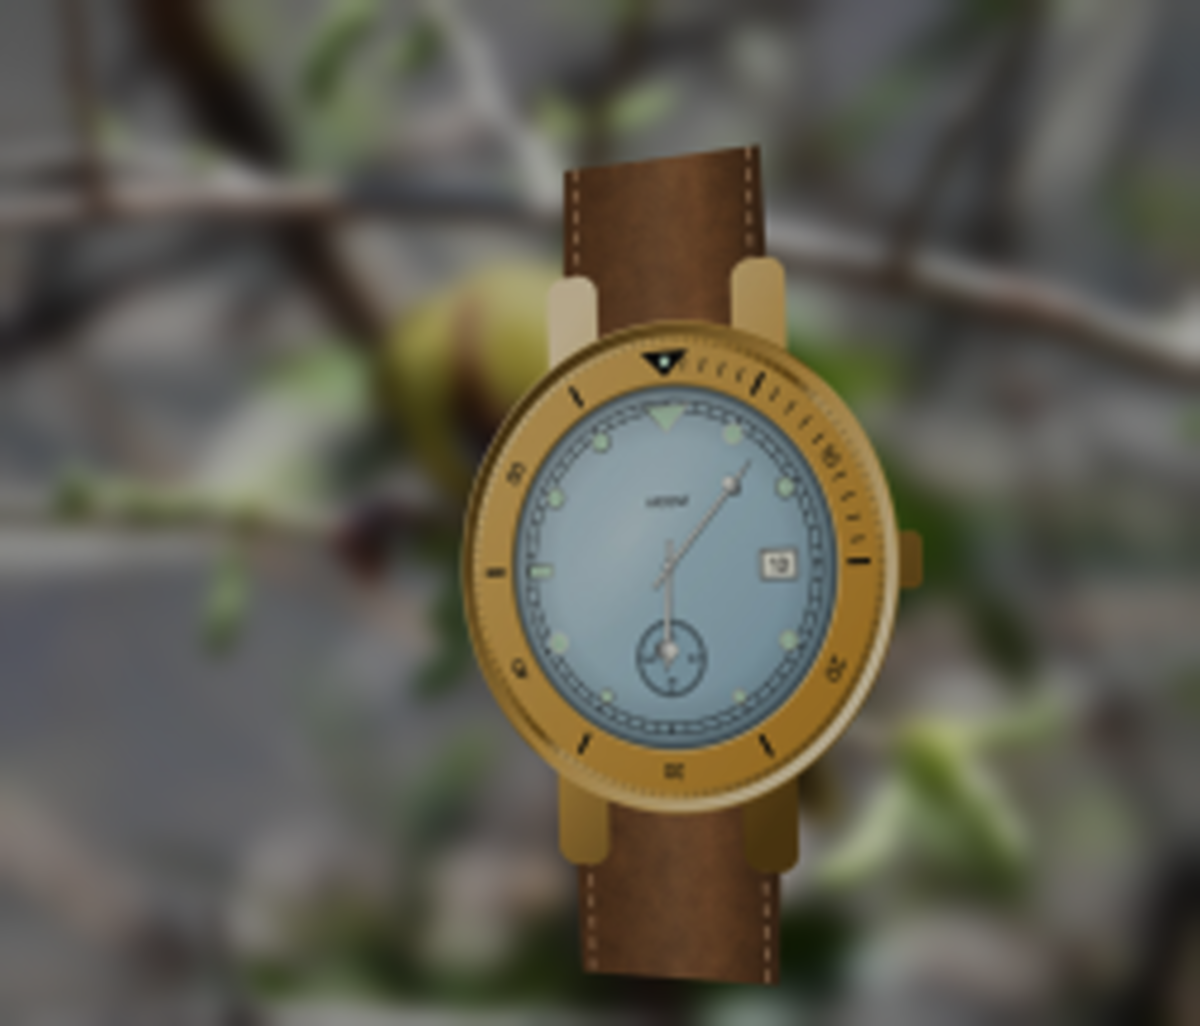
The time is h=6 m=7
